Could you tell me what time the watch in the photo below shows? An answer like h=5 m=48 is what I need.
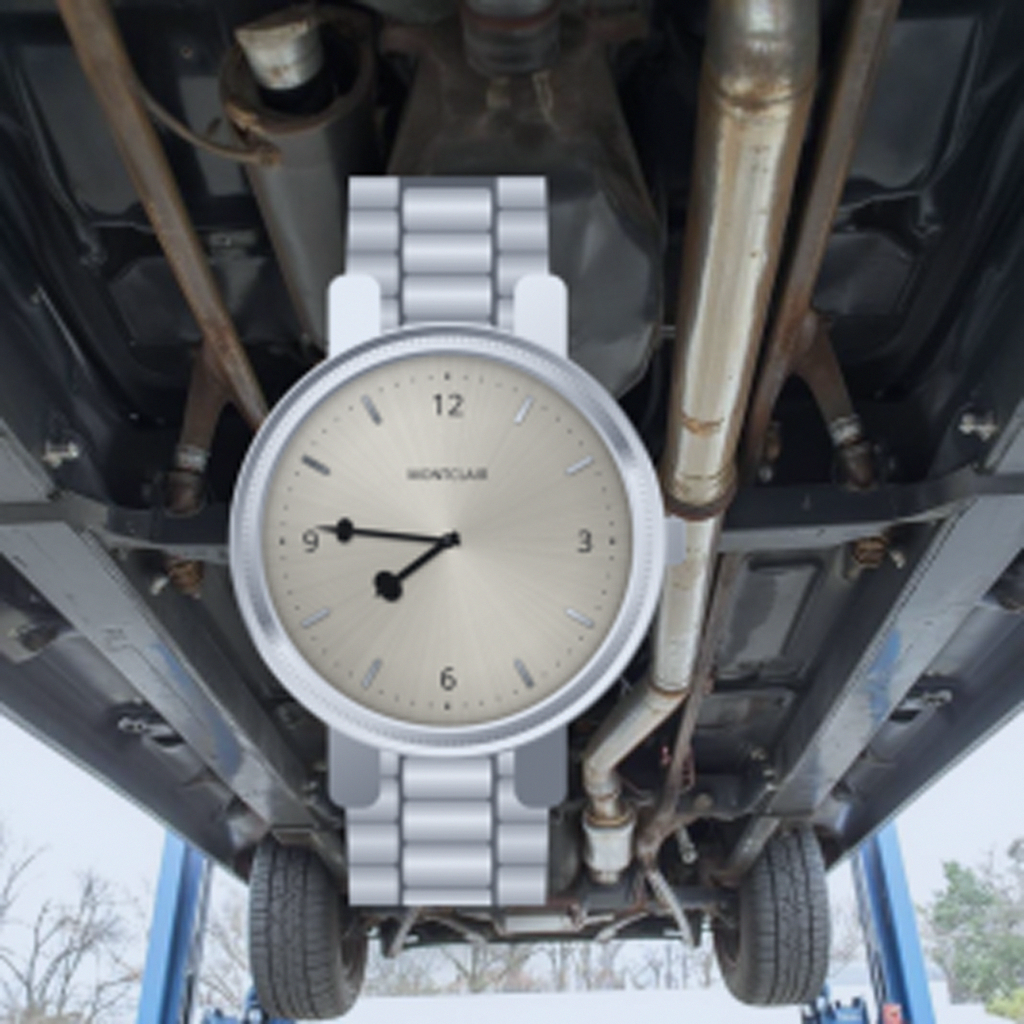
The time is h=7 m=46
